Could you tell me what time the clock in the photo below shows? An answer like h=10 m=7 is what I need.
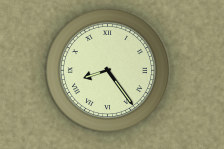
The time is h=8 m=24
